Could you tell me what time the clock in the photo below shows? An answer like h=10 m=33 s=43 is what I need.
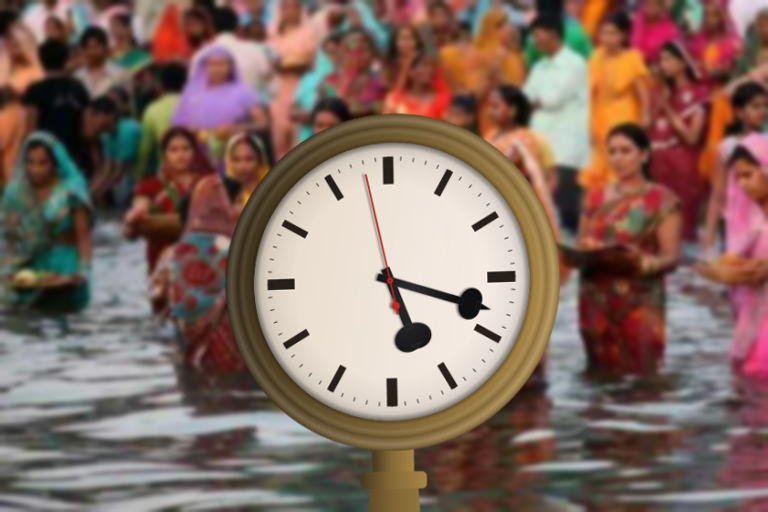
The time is h=5 m=17 s=58
